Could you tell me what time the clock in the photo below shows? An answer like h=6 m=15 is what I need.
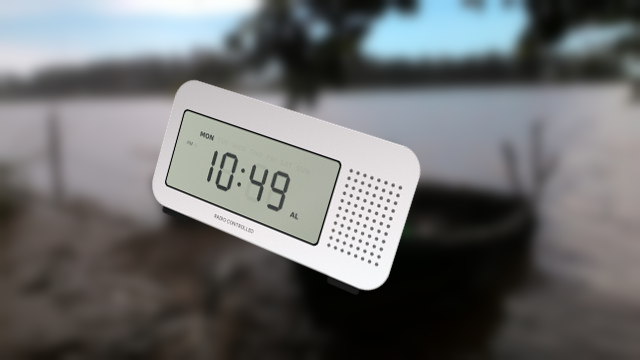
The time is h=10 m=49
